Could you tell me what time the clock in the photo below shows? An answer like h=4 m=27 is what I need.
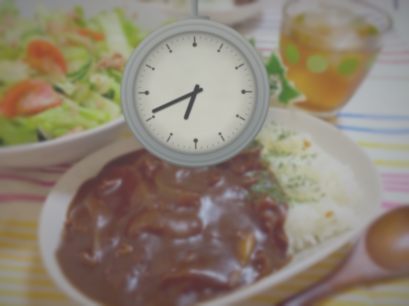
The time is h=6 m=41
